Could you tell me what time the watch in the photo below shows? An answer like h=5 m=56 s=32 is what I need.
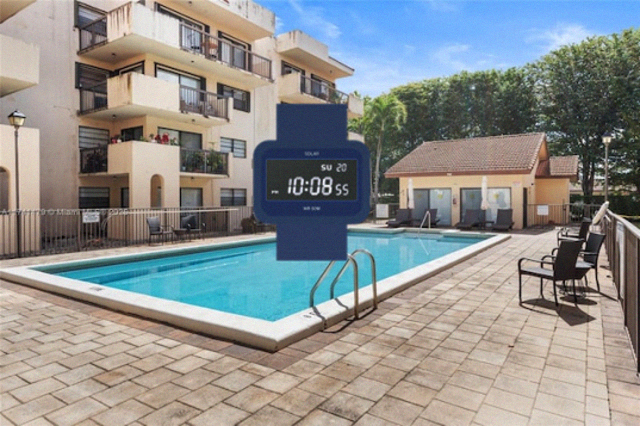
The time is h=10 m=8 s=55
